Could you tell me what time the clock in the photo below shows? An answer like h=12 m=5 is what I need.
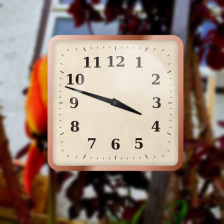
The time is h=3 m=48
